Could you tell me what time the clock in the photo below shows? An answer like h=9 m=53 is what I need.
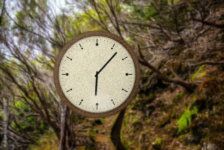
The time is h=6 m=7
